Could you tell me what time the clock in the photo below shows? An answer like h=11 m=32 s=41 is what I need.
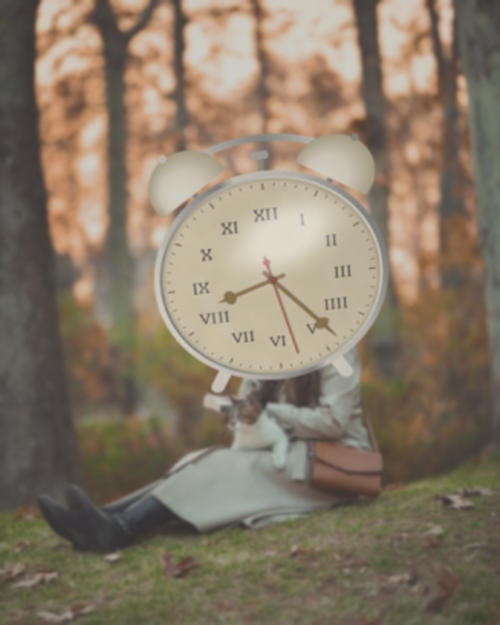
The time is h=8 m=23 s=28
